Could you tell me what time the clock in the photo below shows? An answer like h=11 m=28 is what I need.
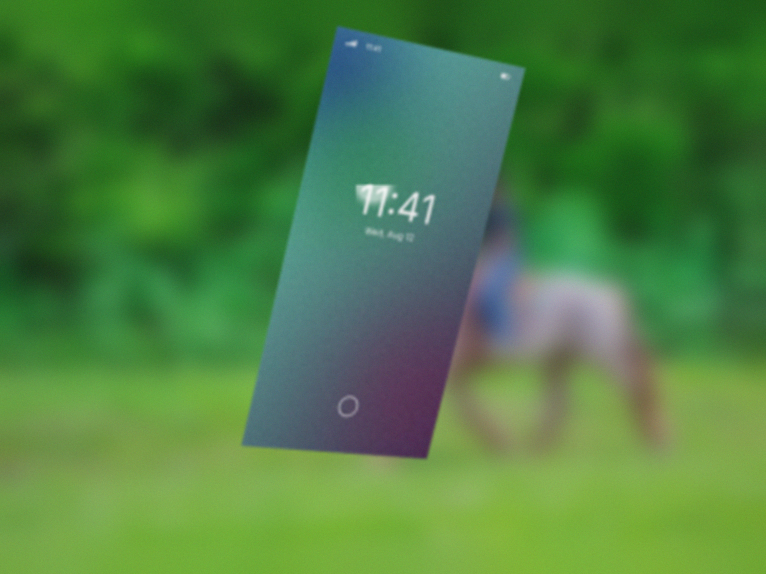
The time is h=11 m=41
